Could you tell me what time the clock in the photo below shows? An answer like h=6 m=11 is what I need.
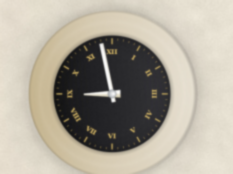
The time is h=8 m=58
